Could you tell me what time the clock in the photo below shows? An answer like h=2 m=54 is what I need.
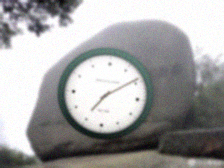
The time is h=7 m=9
